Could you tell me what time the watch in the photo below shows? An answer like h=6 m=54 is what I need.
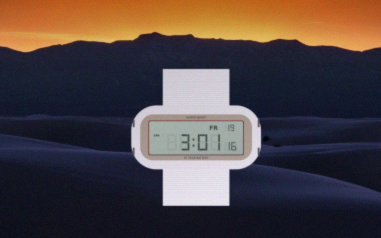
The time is h=3 m=1
